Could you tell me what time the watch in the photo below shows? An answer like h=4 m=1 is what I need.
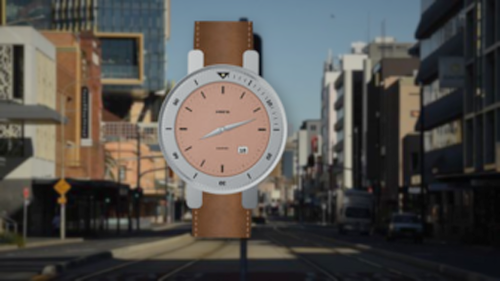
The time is h=8 m=12
